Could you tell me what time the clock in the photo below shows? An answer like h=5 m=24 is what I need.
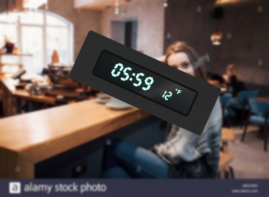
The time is h=5 m=59
